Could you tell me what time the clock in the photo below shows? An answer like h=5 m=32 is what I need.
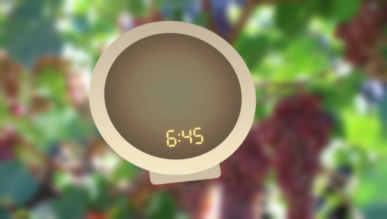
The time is h=6 m=45
